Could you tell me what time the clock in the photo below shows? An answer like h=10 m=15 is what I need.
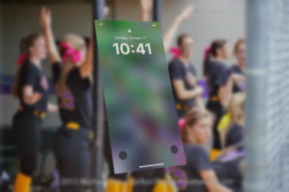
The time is h=10 m=41
